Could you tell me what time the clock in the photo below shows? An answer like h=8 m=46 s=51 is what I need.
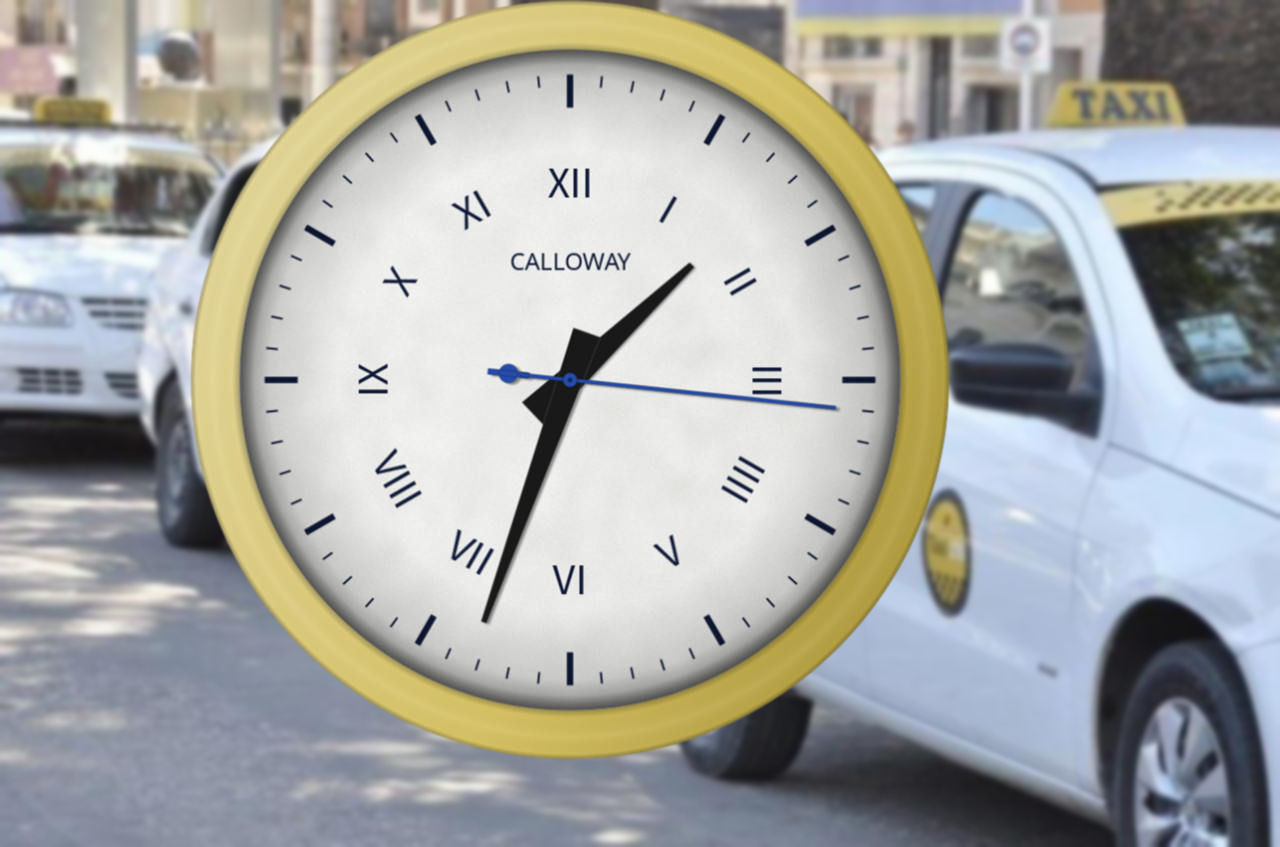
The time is h=1 m=33 s=16
